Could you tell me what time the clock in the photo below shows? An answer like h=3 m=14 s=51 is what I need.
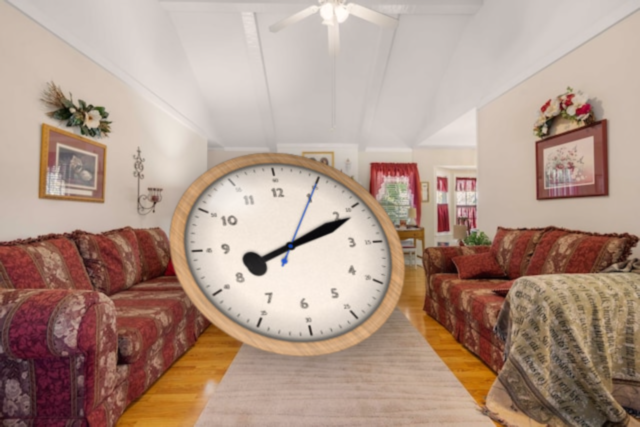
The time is h=8 m=11 s=5
